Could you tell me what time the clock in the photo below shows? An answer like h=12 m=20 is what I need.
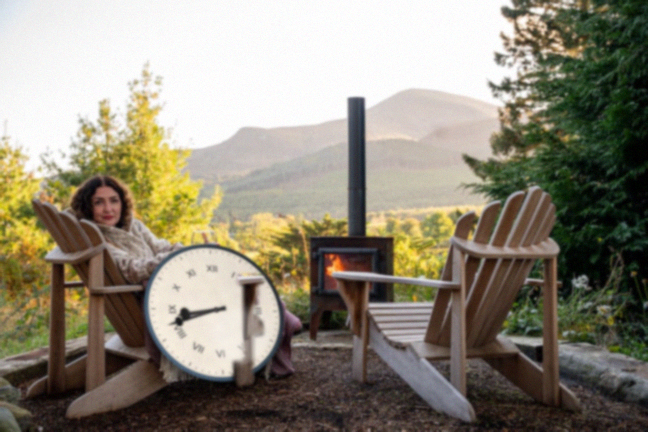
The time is h=8 m=42
